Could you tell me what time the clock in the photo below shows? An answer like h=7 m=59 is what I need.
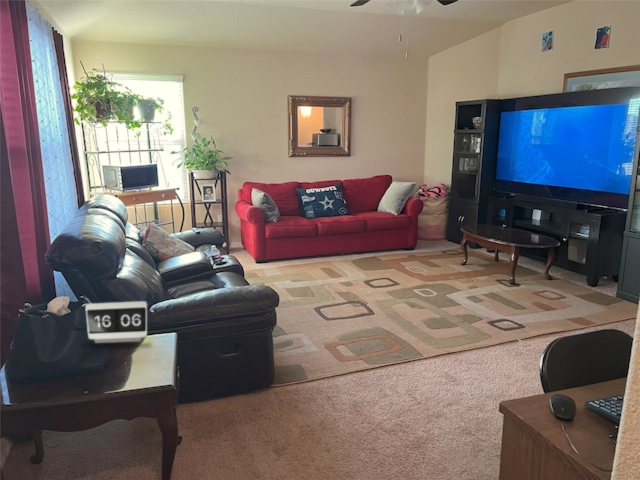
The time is h=16 m=6
